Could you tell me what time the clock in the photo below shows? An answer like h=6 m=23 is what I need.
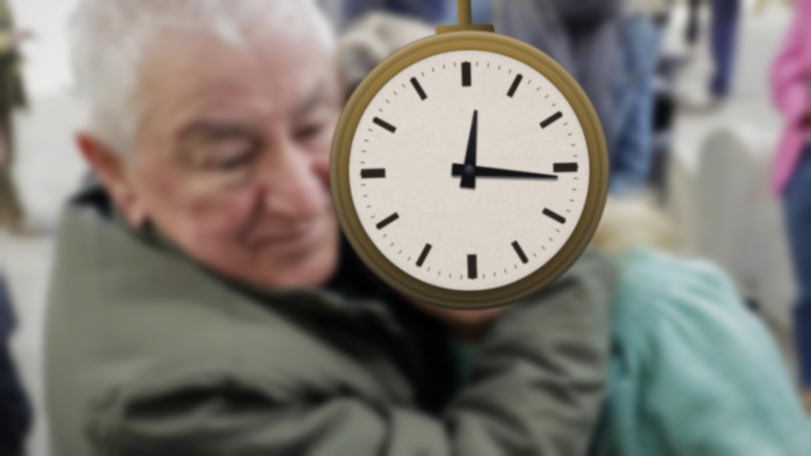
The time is h=12 m=16
